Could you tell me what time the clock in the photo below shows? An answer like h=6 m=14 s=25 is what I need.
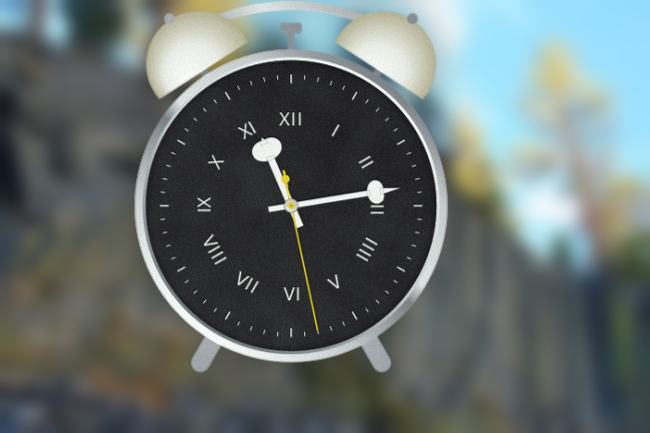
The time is h=11 m=13 s=28
